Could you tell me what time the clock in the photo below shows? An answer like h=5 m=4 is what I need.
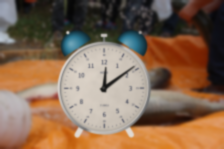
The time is h=12 m=9
